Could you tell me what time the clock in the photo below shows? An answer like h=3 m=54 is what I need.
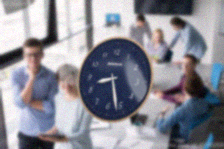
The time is h=8 m=27
